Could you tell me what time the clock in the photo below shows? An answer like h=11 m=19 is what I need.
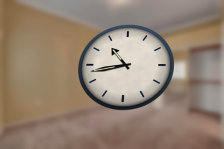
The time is h=10 m=43
